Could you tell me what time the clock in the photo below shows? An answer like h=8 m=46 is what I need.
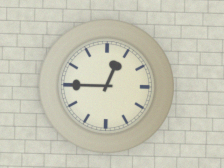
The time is h=12 m=45
